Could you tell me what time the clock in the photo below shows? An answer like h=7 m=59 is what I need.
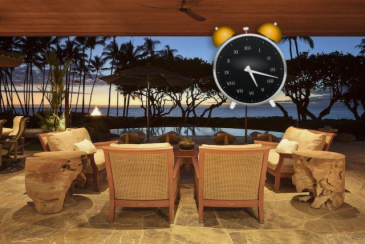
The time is h=5 m=18
